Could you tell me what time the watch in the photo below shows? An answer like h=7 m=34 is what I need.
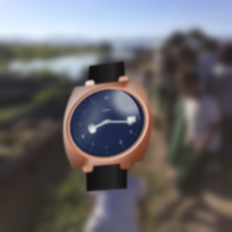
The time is h=8 m=16
